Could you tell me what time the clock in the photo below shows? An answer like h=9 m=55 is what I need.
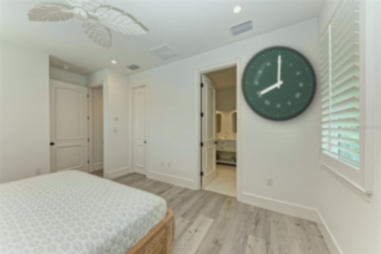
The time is h=8 m=0
